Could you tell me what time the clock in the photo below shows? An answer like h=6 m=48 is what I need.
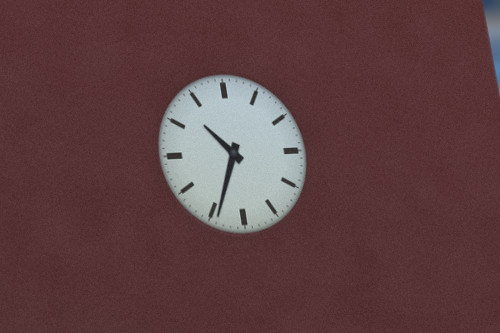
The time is h=10 m=34
